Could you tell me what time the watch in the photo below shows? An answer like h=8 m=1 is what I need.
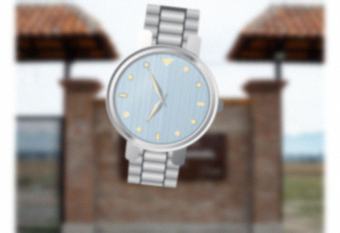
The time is h=6 m=55
